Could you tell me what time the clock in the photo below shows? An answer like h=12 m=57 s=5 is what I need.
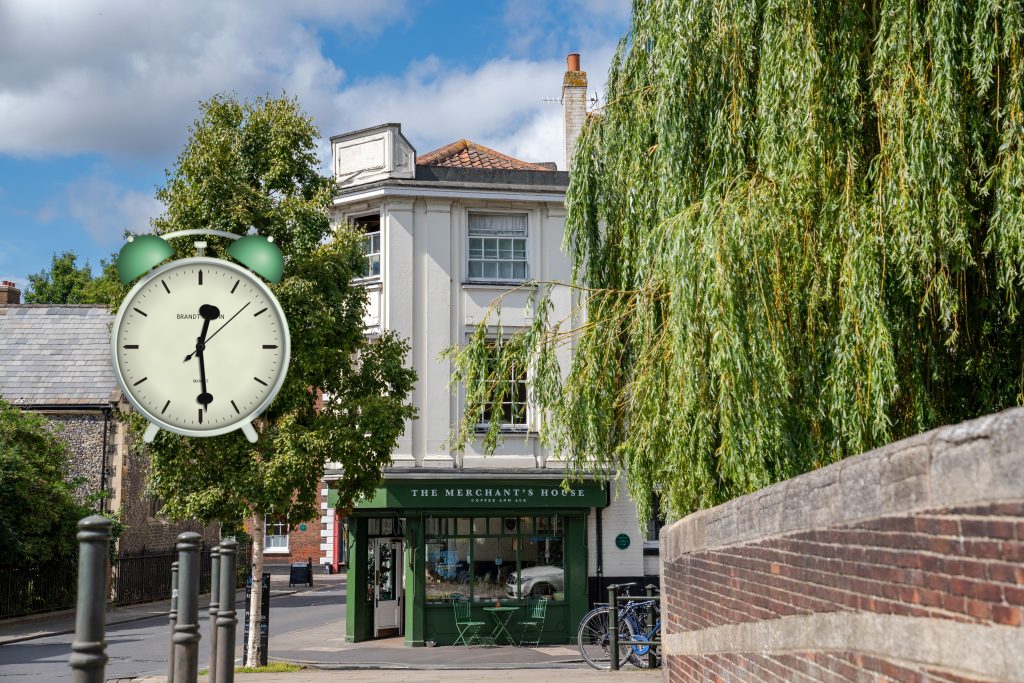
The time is h=12 m=29 s=8
